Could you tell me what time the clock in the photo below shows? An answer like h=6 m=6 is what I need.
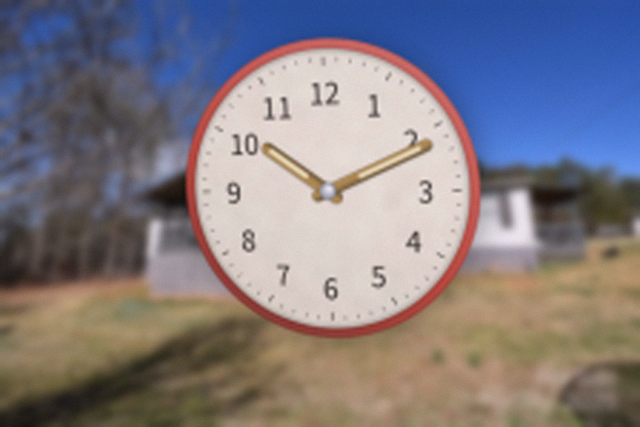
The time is h=10 m=11
